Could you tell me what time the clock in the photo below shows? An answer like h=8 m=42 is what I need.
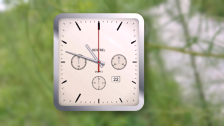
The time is h=10 m=48
